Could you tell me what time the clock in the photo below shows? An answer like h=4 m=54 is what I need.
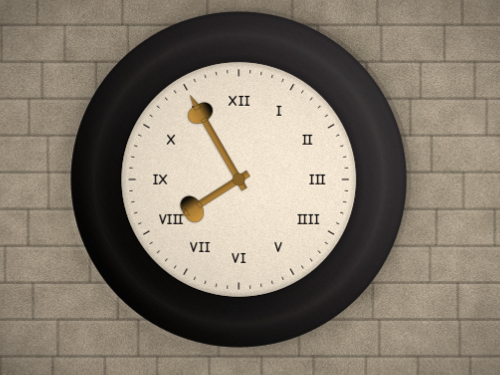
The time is h=7 m=55
